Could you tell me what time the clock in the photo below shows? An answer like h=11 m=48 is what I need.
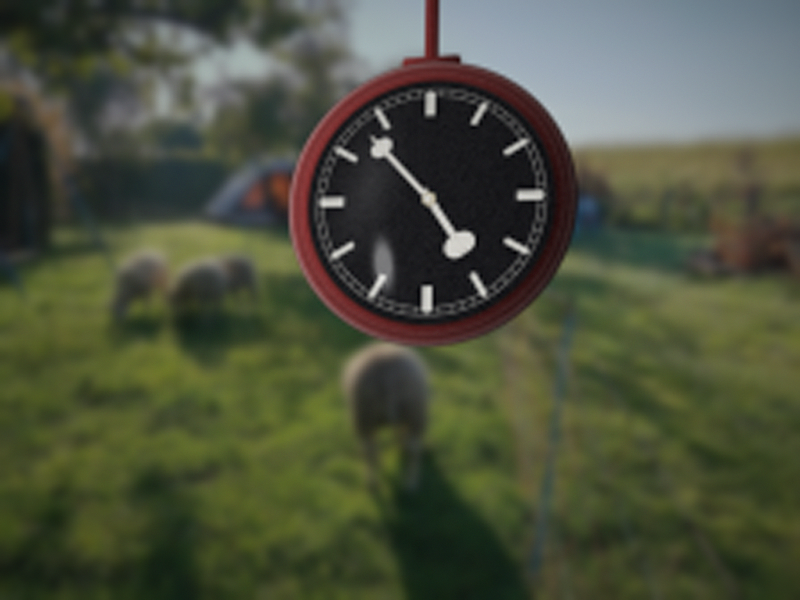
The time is h=4 m=53
